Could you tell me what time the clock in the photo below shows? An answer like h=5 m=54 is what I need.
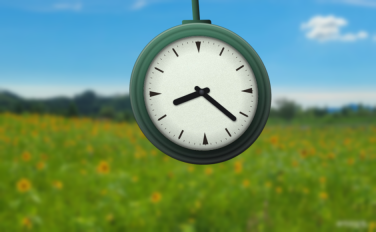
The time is h=8 m=22
